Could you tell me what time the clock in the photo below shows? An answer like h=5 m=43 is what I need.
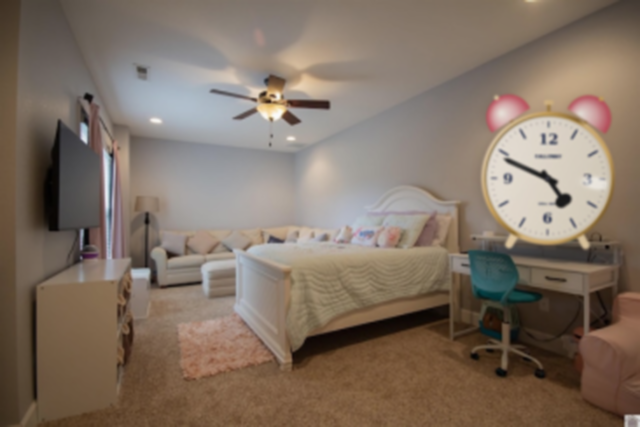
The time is h=4 m=49
